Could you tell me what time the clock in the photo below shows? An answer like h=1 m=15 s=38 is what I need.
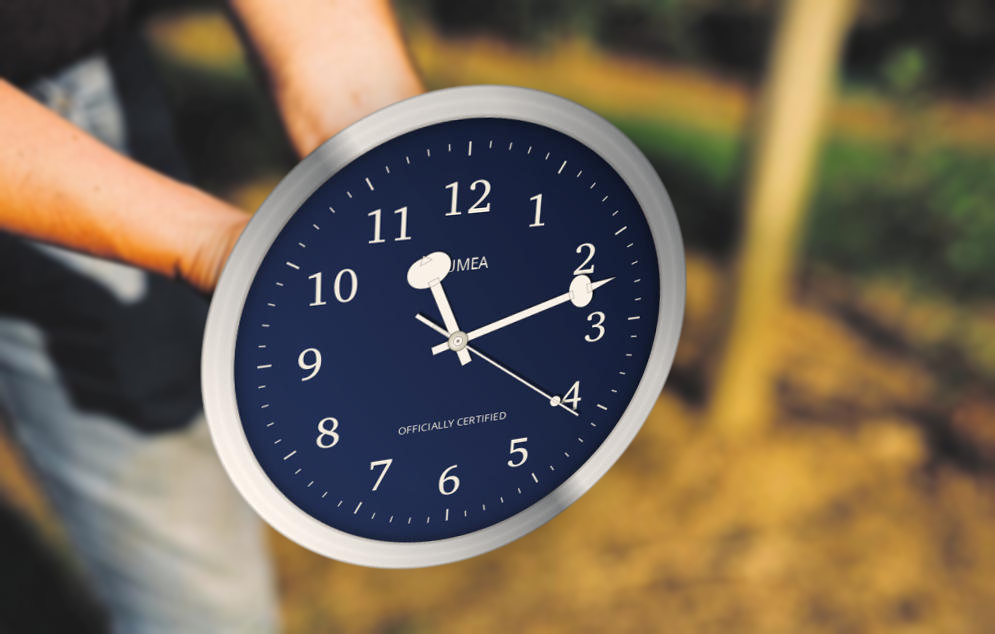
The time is h=11 m=12 s=21
